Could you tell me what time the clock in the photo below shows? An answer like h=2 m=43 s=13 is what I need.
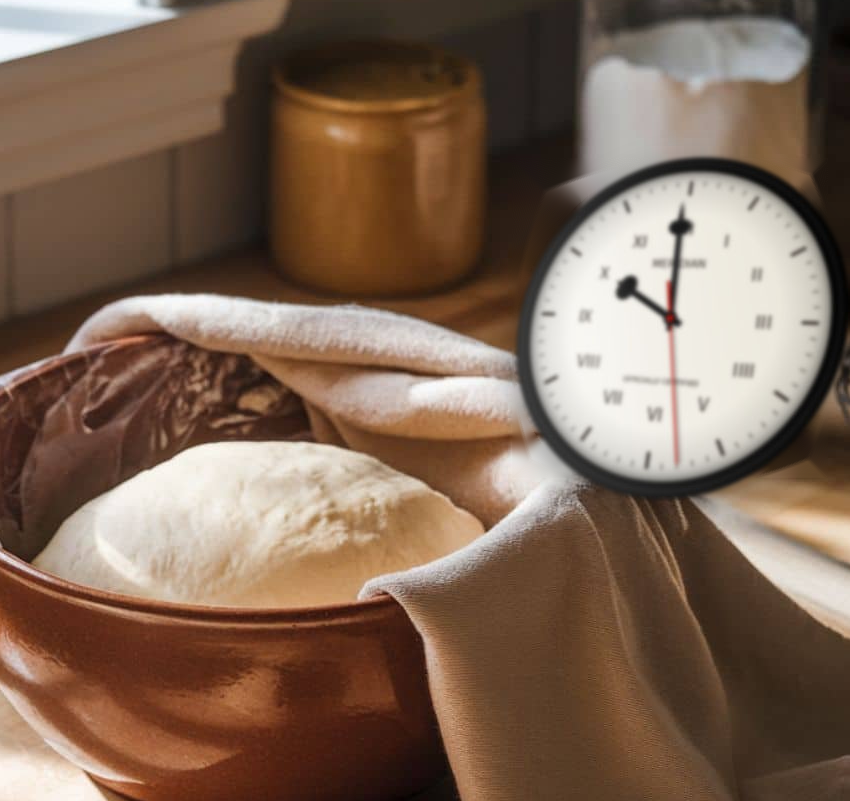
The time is h=9 m=59 s=28
